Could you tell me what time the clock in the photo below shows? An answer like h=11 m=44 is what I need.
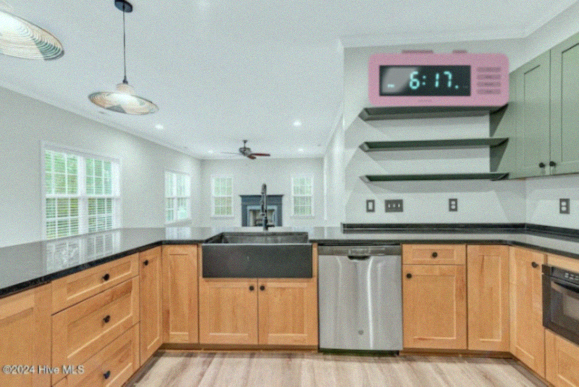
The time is h=6 m=17
